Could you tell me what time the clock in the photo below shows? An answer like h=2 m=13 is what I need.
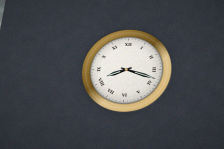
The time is h=8 m=18
